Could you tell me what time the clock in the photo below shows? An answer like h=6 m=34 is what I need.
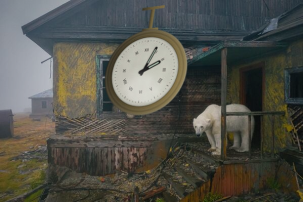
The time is h=2 m=4
